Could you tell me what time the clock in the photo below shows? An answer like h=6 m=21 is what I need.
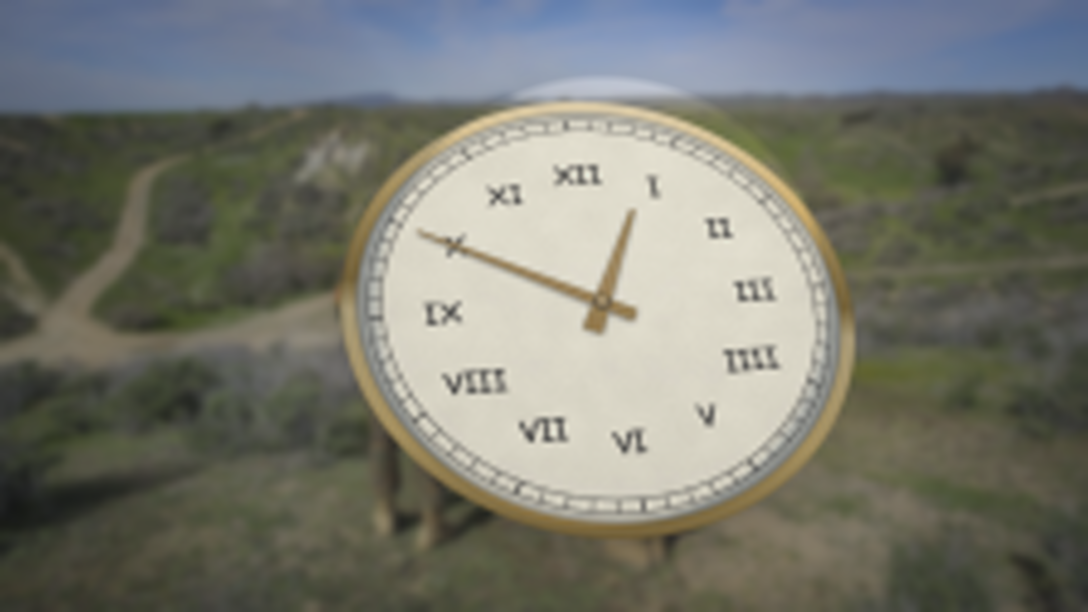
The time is h=12 m=50
